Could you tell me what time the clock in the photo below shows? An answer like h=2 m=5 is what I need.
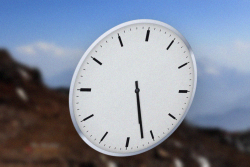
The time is h=5 m=27
